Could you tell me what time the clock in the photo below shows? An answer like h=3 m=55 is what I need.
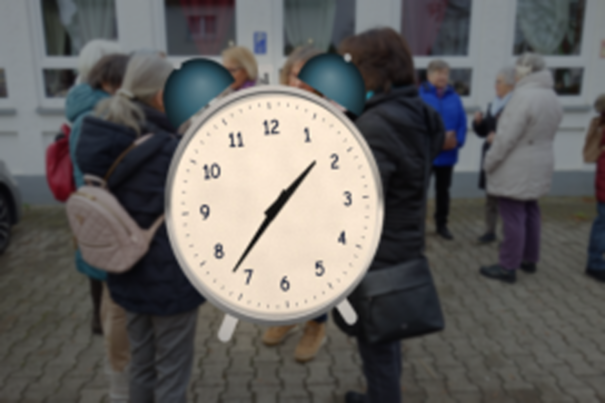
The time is h=1 m=37
